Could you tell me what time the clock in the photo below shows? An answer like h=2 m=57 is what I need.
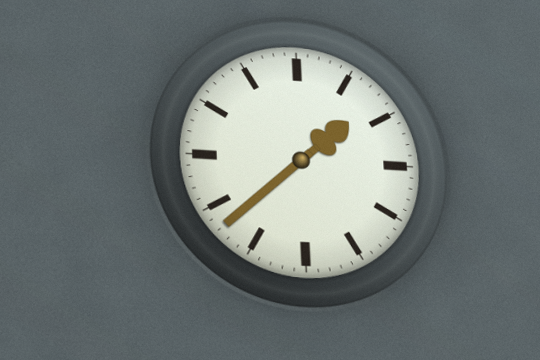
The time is h=1 m=38
